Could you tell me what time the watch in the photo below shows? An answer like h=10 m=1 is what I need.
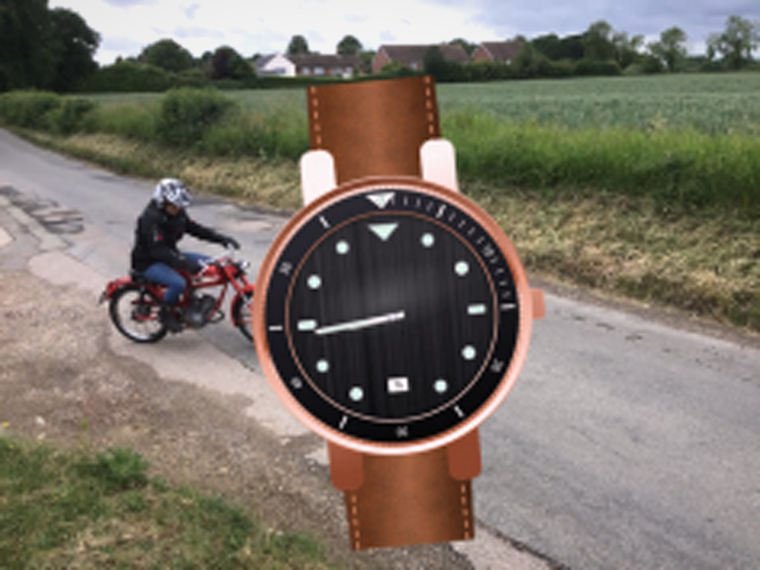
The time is h=8 m=44
